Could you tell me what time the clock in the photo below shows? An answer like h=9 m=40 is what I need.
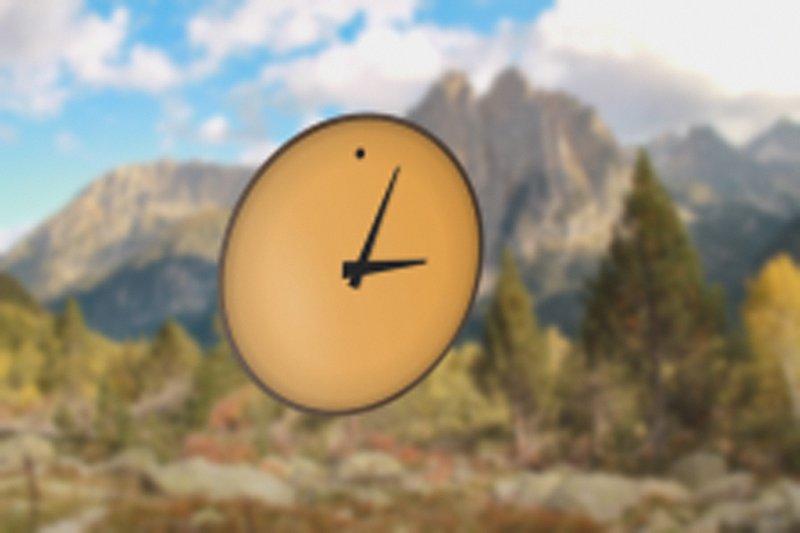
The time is h=3 m=4
